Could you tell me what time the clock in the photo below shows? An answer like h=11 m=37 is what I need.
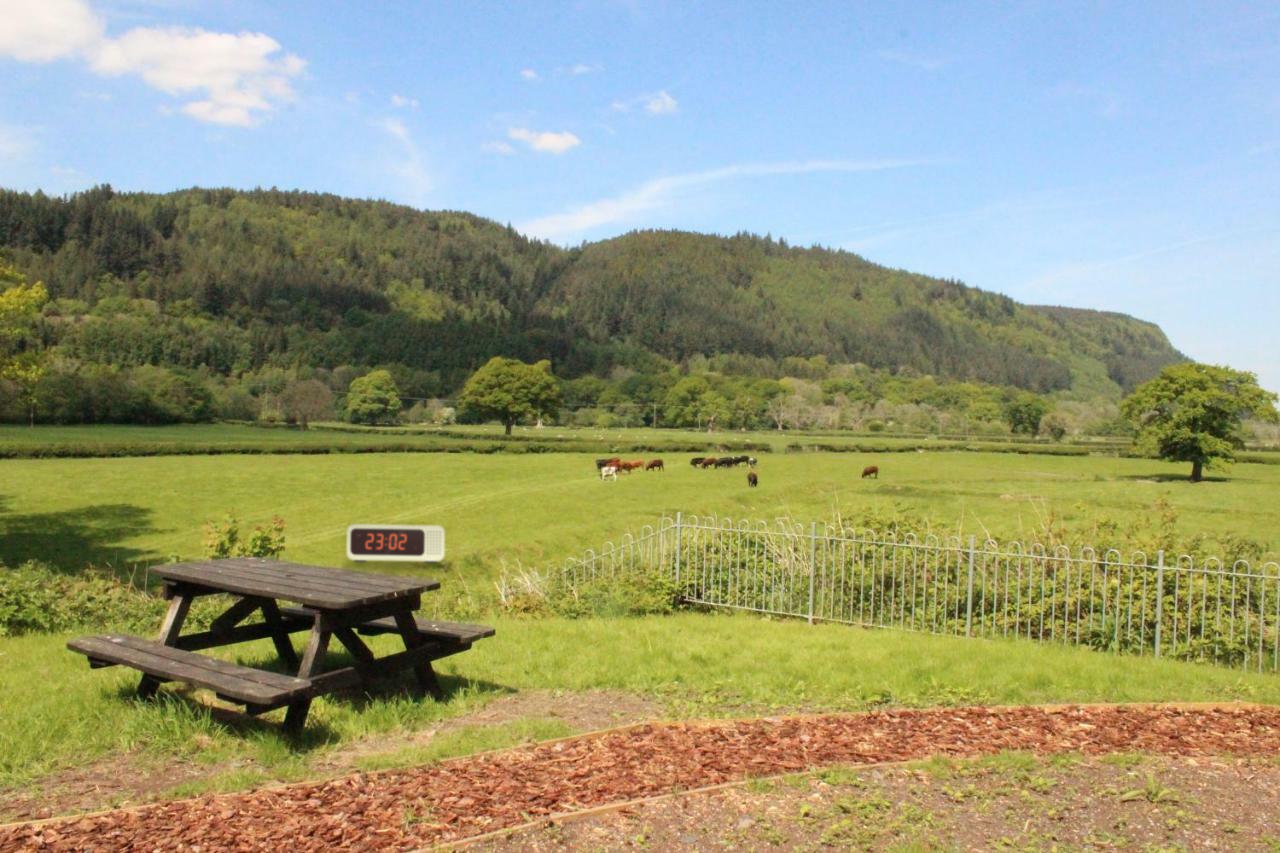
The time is h=23 m=2
